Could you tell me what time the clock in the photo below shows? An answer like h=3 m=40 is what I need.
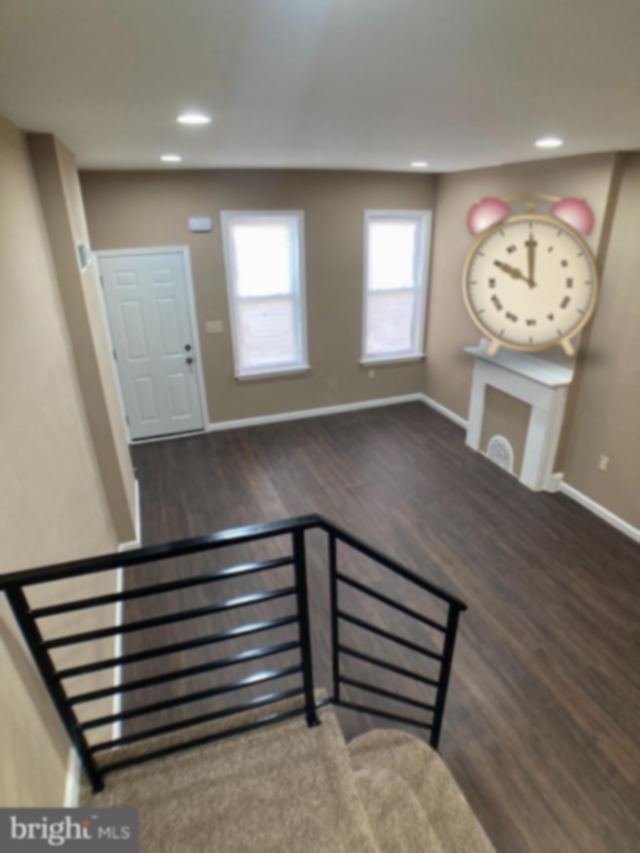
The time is h=10 m=0
